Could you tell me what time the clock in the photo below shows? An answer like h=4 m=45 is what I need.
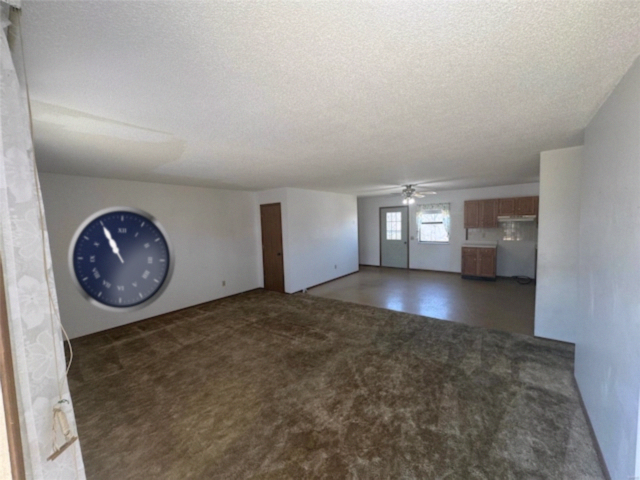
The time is h=10 m=55
